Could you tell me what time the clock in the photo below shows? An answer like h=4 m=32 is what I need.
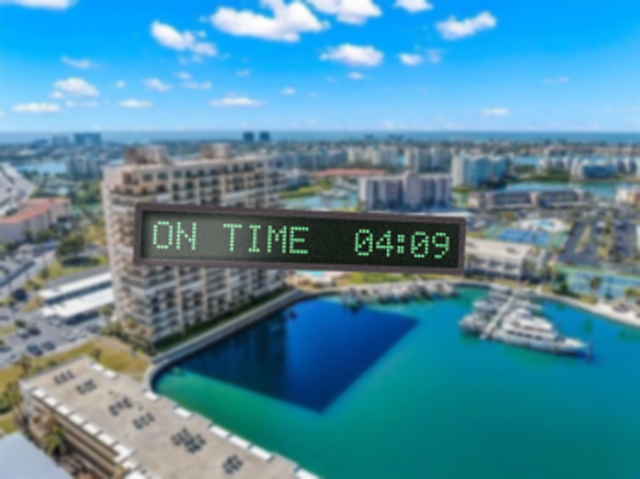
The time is h=4 m=9
